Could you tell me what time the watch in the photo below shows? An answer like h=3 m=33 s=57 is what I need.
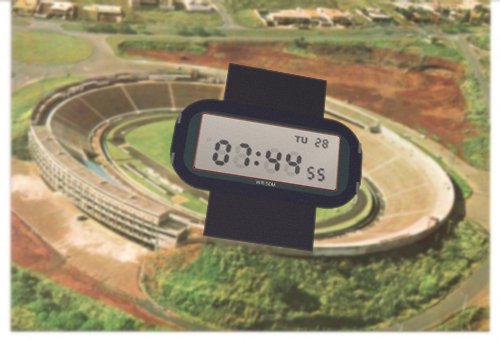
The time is h=7 m=44 s=55
